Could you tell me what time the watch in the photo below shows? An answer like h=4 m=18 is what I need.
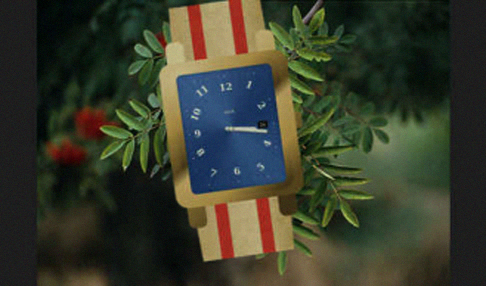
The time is h=3 m=17
